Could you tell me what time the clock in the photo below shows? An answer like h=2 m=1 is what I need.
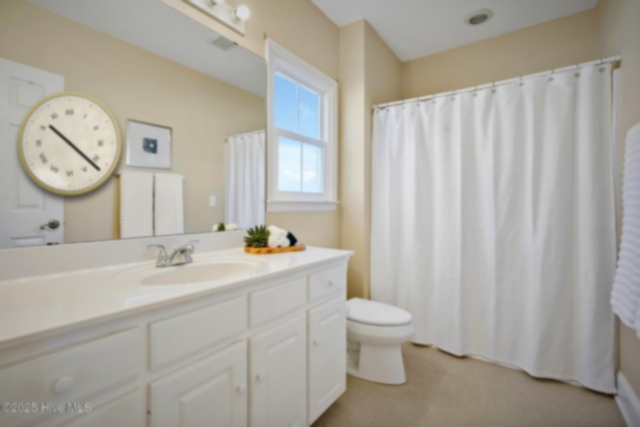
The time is h=10 m=22
